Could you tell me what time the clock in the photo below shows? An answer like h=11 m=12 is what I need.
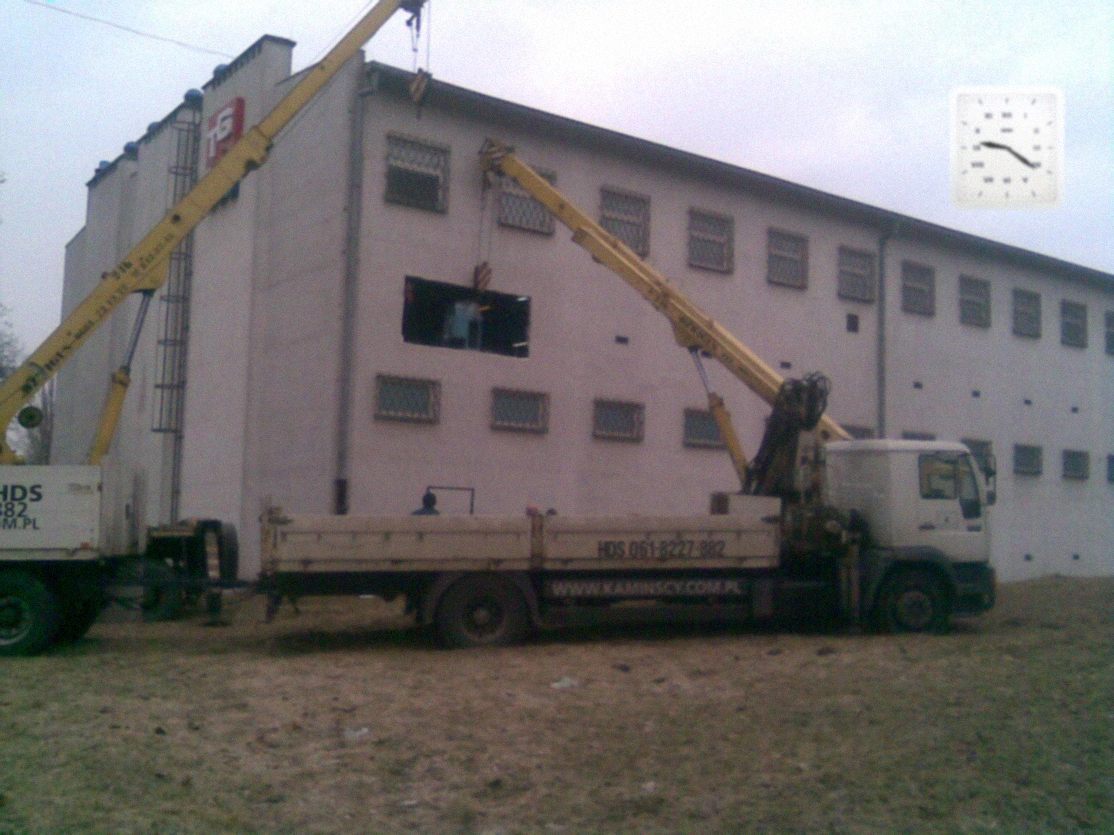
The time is h=9 m=21
